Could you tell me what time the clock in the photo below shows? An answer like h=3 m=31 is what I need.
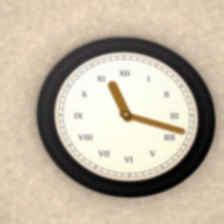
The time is h=11 m=18
